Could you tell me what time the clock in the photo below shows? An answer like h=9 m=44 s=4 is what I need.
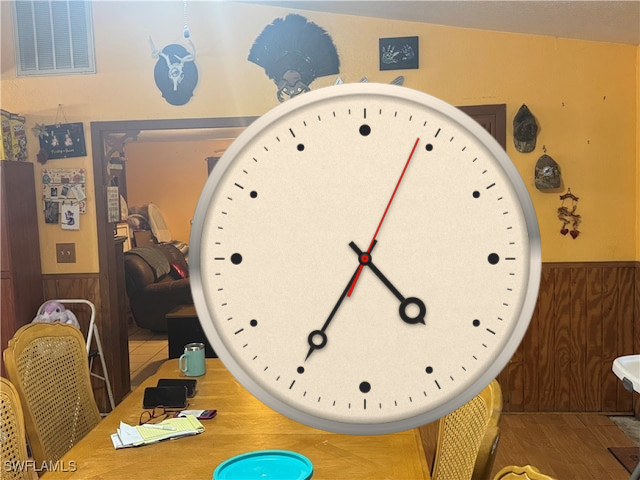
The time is h=4 m=35 s=4
